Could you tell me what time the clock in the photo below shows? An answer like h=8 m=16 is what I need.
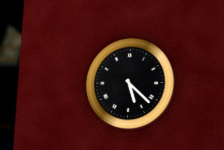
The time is h=5 m=22
